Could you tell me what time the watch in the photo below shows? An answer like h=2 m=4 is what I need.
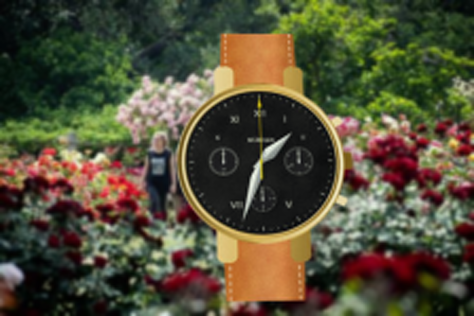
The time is h=1 m=33
